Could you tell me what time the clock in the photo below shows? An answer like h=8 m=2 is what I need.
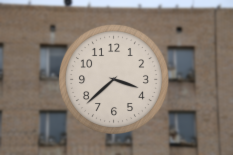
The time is h=3 m=38
